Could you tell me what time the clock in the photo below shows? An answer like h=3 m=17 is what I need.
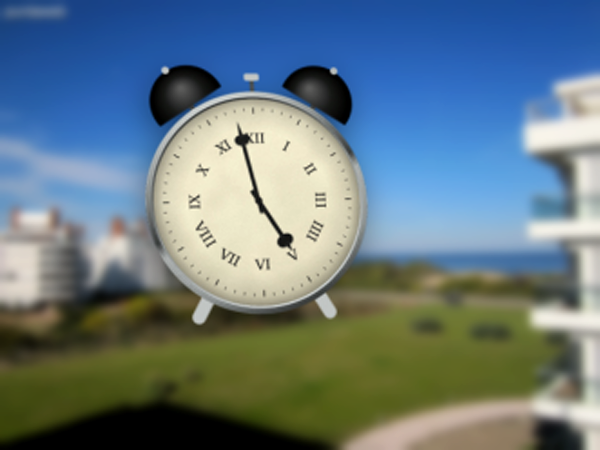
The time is h=4 m=58
